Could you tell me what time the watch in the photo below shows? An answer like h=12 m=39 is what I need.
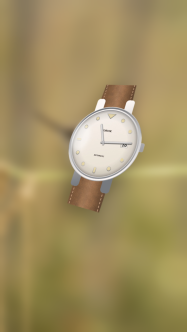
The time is h=11 m=14
